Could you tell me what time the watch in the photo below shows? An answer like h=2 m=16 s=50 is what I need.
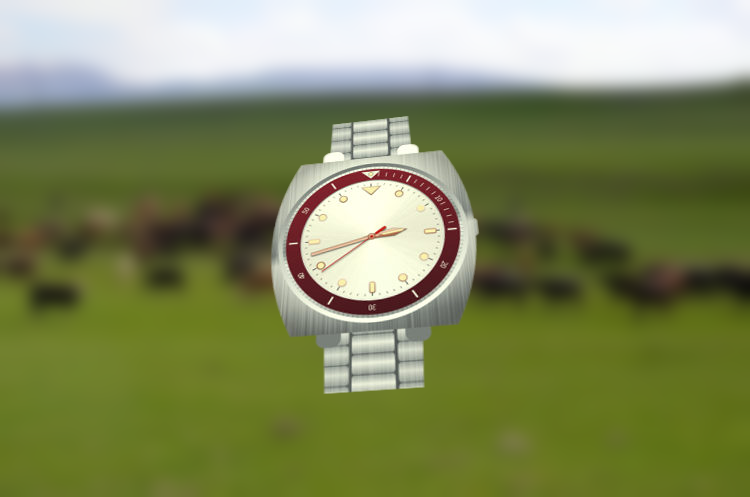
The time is h=2 m=42 s=39
